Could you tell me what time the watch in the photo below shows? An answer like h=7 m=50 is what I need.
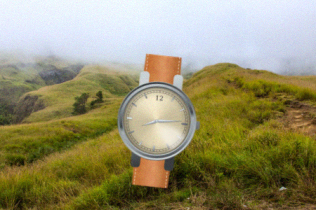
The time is h=8 m=14
